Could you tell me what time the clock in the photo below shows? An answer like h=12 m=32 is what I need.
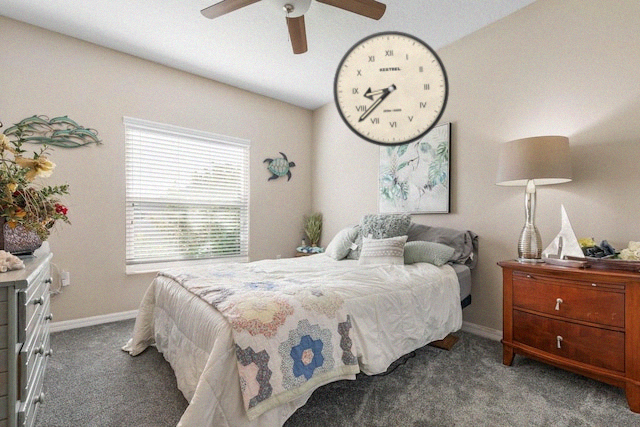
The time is h=8 m=38
